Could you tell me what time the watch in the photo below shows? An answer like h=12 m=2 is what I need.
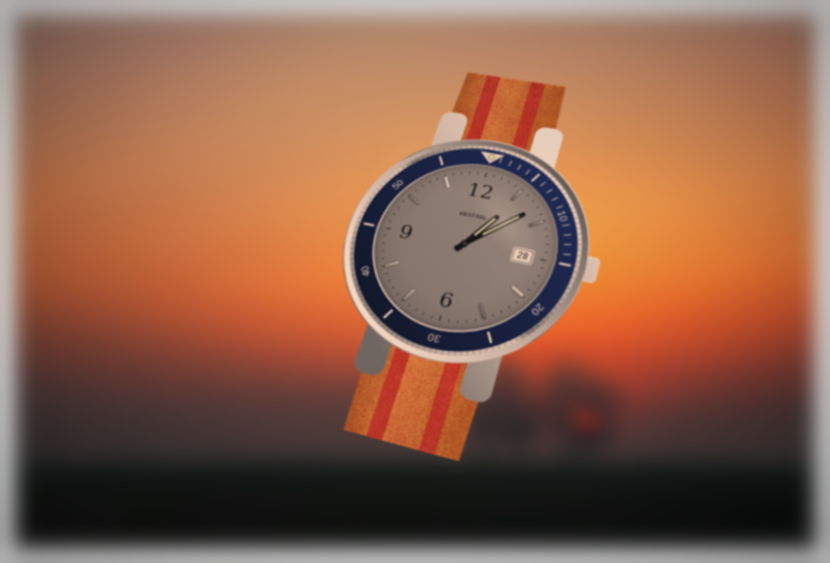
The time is h=1 m=8
